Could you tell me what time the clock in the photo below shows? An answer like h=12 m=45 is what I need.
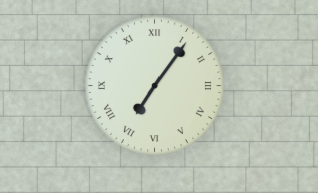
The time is h=7 m=6
